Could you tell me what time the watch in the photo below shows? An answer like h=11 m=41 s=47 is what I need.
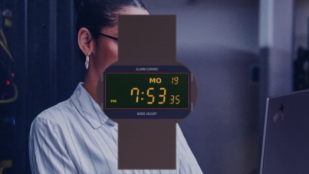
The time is h=7 m=53 s=35
